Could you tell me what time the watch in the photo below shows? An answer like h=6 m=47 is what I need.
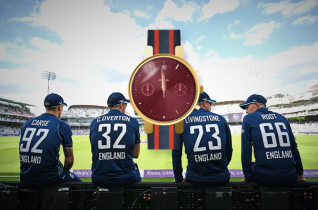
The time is h=11 m=59
